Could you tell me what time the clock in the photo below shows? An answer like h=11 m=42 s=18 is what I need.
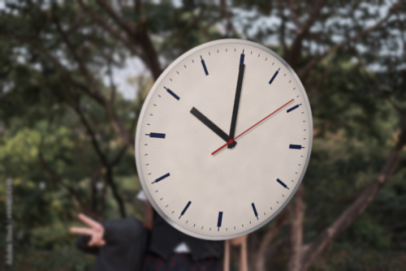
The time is h=10 m=0 s=9
